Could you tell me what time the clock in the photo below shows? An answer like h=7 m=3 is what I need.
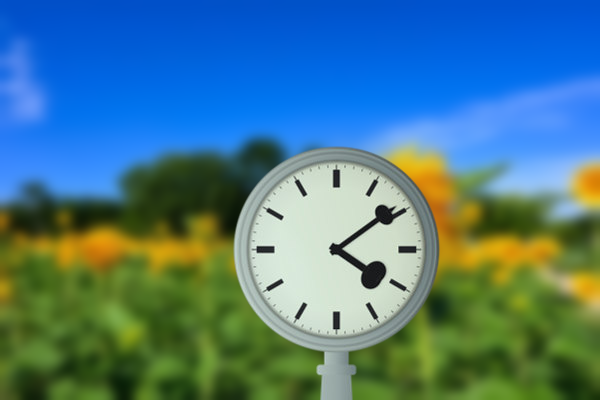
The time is h=4 m=9
